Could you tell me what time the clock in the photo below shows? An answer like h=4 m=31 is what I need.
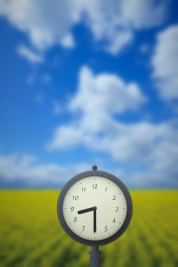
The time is h=8 m=30
